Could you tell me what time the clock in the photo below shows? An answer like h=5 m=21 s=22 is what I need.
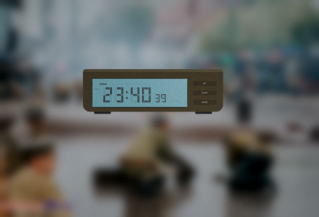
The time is h=23 m=40 s=39
